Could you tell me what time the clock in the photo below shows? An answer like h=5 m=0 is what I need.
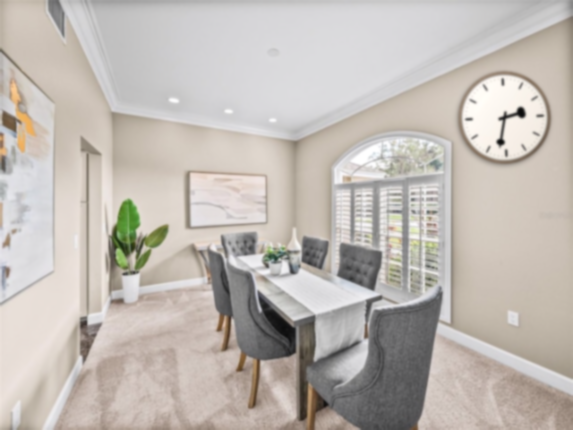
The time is h=2 m=32
